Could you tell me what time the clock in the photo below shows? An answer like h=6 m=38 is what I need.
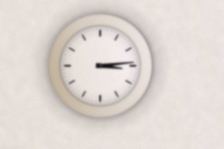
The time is h=3 m=14
